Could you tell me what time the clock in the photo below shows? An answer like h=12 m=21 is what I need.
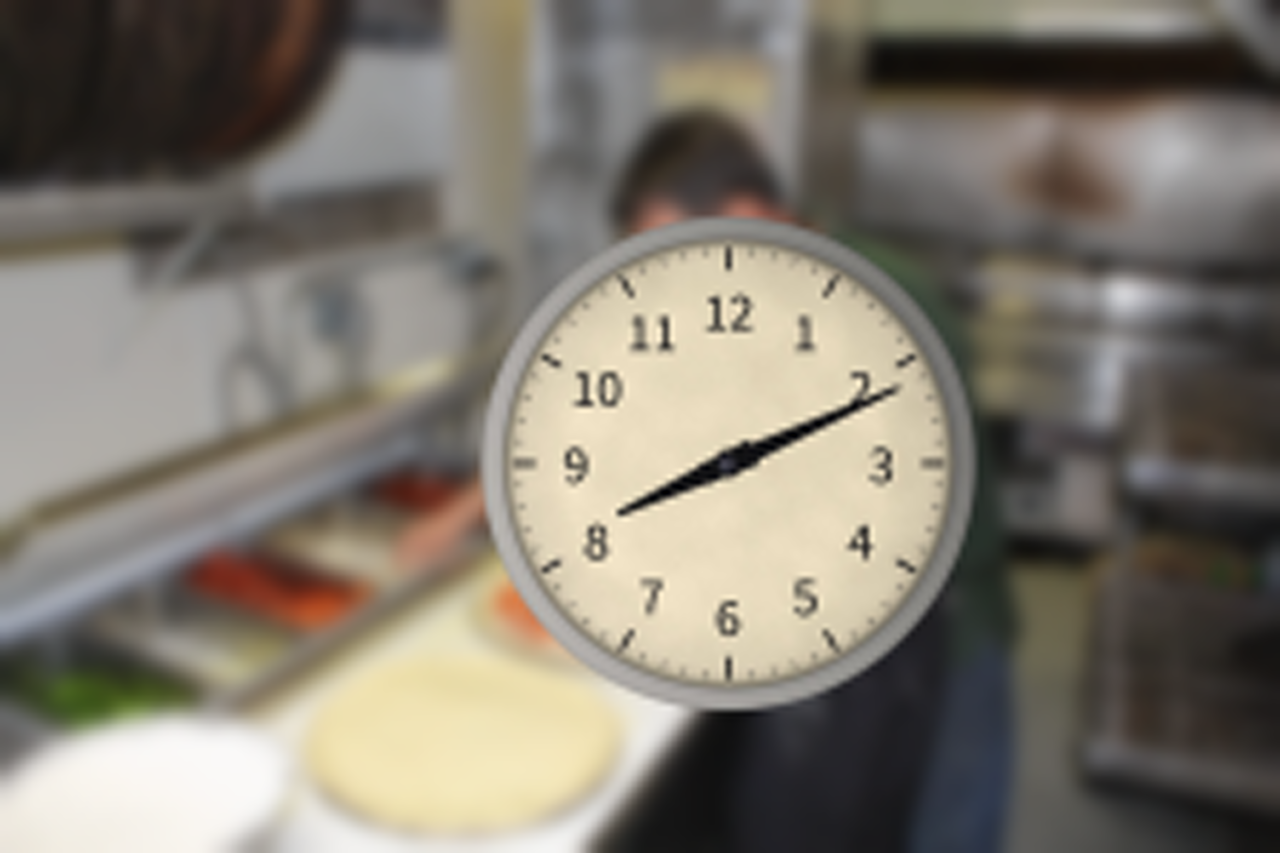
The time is h=8 m=11
